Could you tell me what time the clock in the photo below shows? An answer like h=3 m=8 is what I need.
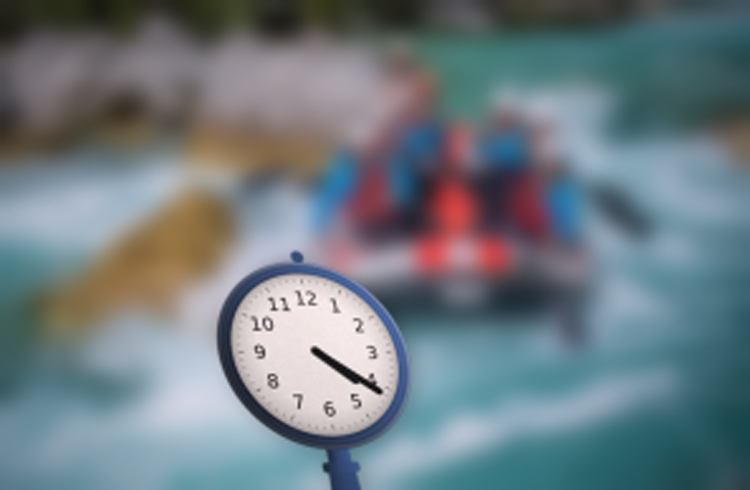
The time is h=4 m=21
